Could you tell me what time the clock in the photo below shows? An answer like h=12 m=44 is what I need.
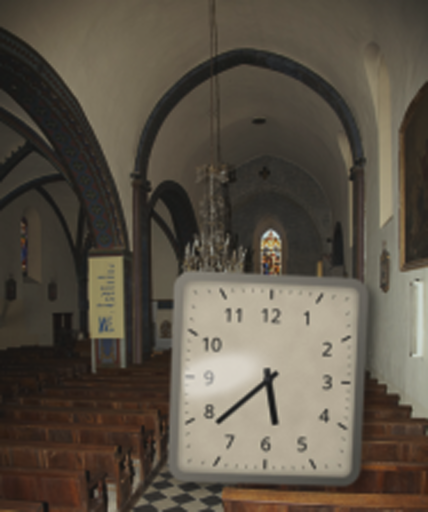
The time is h=5 m=38
